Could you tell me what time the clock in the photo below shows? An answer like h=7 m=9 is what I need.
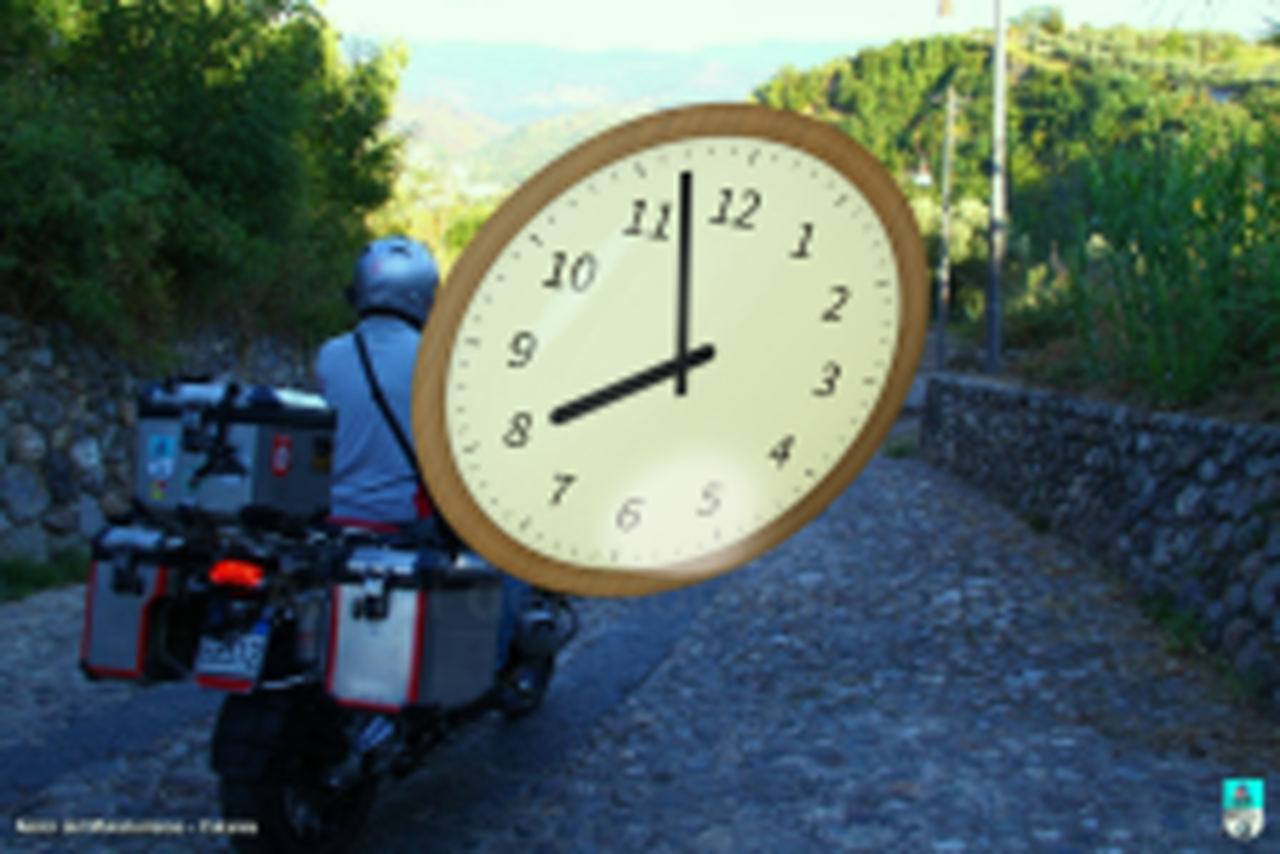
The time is h=7 m=57
